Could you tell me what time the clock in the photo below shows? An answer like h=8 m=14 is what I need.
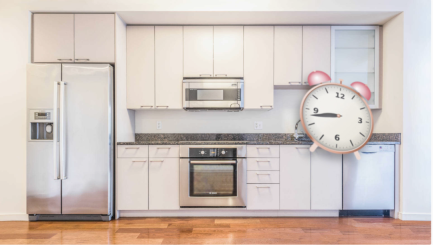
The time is h=8 m=43
